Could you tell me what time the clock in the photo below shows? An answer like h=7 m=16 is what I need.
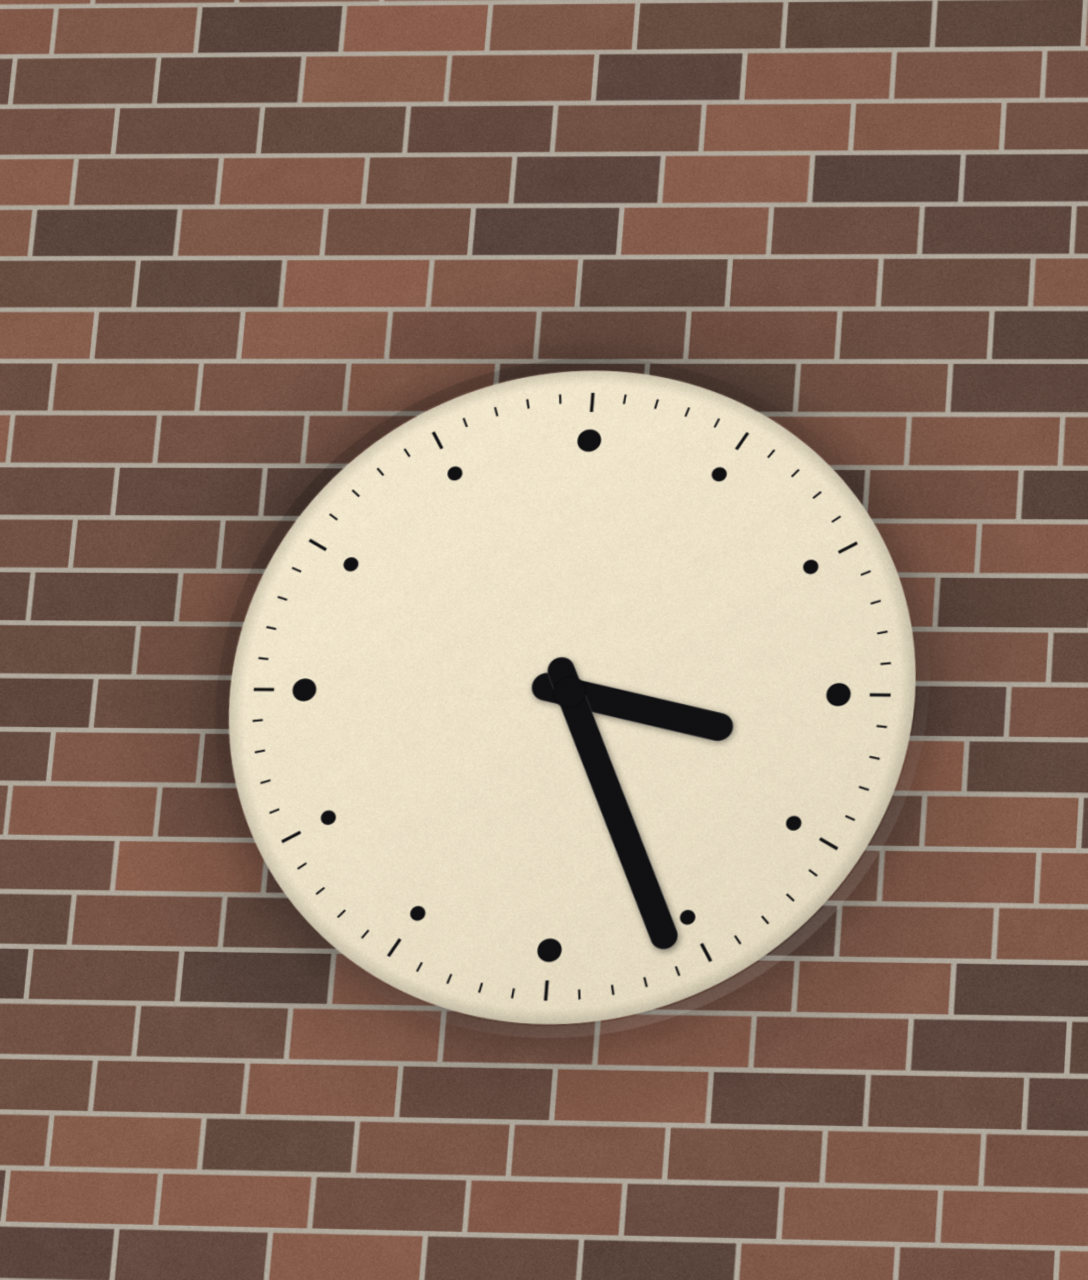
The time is h=3 m=26
